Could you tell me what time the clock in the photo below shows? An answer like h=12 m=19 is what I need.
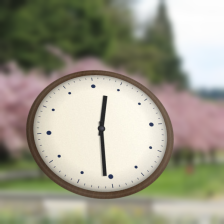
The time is h=12 m=31
